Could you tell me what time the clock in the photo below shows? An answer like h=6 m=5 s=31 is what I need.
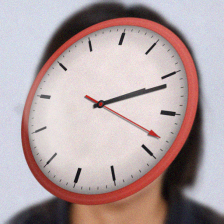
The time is h=2 m=11 s=18
